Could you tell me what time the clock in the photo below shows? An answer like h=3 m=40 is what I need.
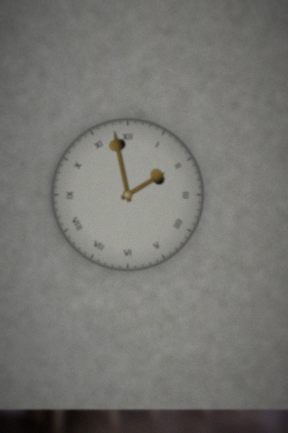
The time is h=1 m=58
